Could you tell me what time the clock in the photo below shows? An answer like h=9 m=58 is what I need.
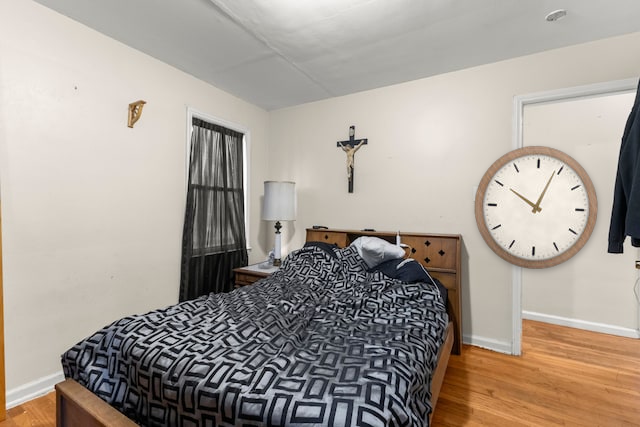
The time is h=10 m=4
